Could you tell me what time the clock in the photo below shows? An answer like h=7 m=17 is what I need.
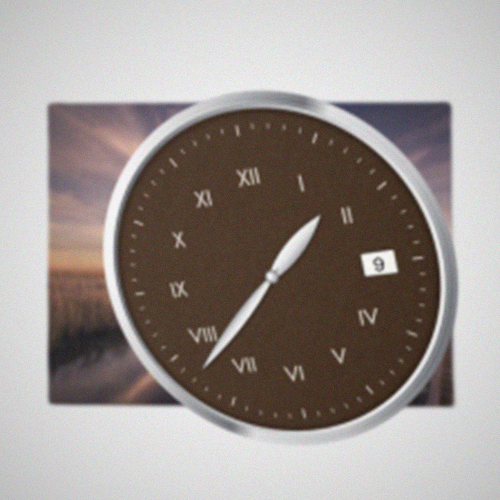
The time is h=1 m=38
